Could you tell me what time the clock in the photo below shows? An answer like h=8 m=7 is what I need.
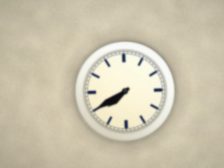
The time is h=7 m=40
